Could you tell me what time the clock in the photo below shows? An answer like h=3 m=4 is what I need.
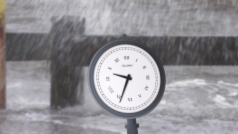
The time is h=9 m=34
